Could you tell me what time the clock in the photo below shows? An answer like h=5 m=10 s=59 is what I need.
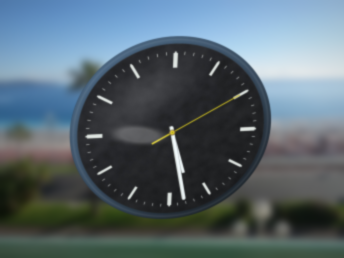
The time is h=5 m=28 s=10
